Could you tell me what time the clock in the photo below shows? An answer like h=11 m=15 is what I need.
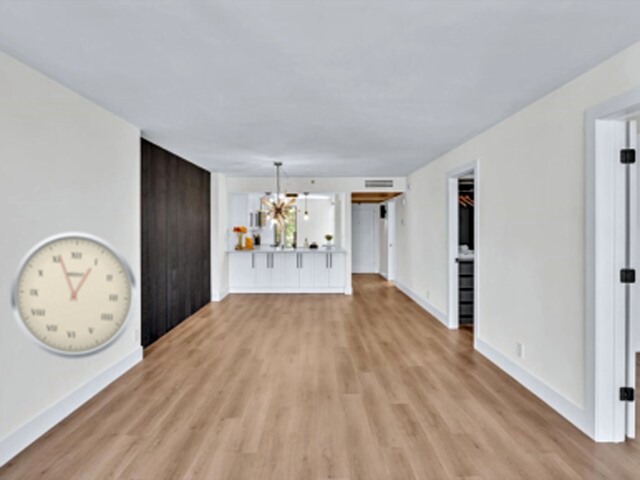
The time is h=12 m=56
